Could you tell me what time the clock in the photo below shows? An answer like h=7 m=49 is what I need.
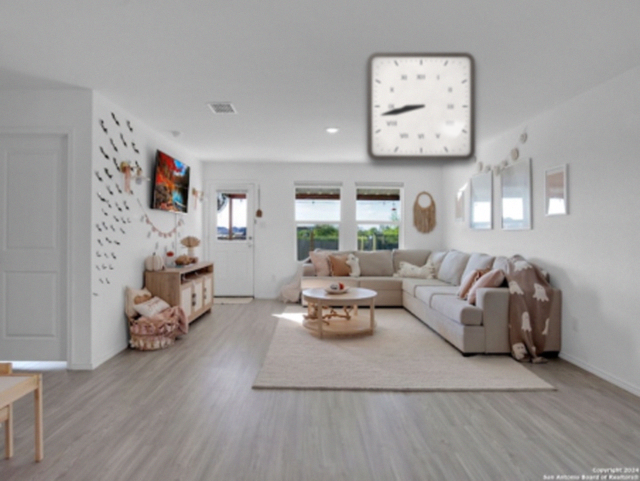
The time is h=8 m=43
